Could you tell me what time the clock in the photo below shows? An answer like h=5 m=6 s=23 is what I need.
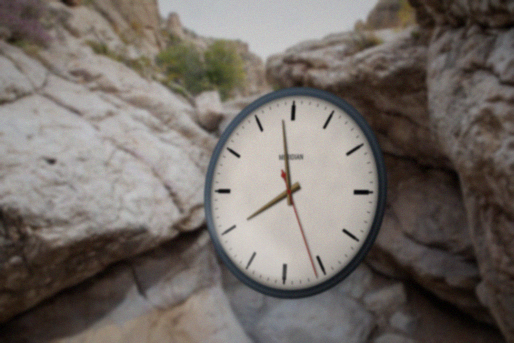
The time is h=7 m=58 s=26
